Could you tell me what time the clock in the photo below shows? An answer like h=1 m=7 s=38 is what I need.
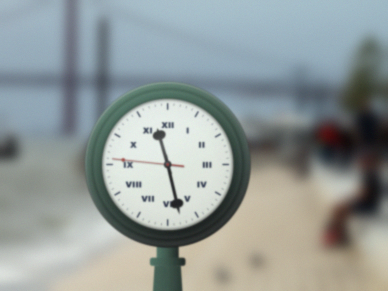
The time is h=11 m=27 s=46
